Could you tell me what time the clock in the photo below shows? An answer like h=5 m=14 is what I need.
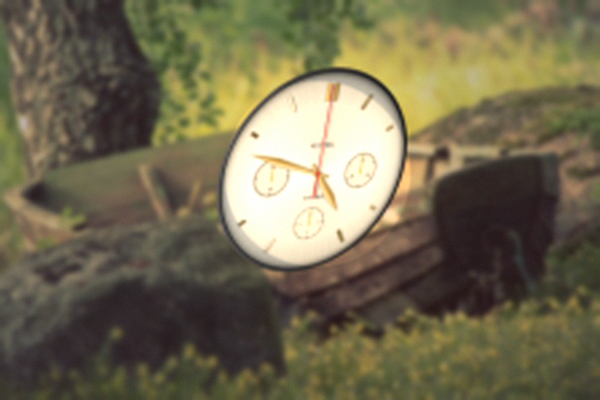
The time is h=4 m=48
